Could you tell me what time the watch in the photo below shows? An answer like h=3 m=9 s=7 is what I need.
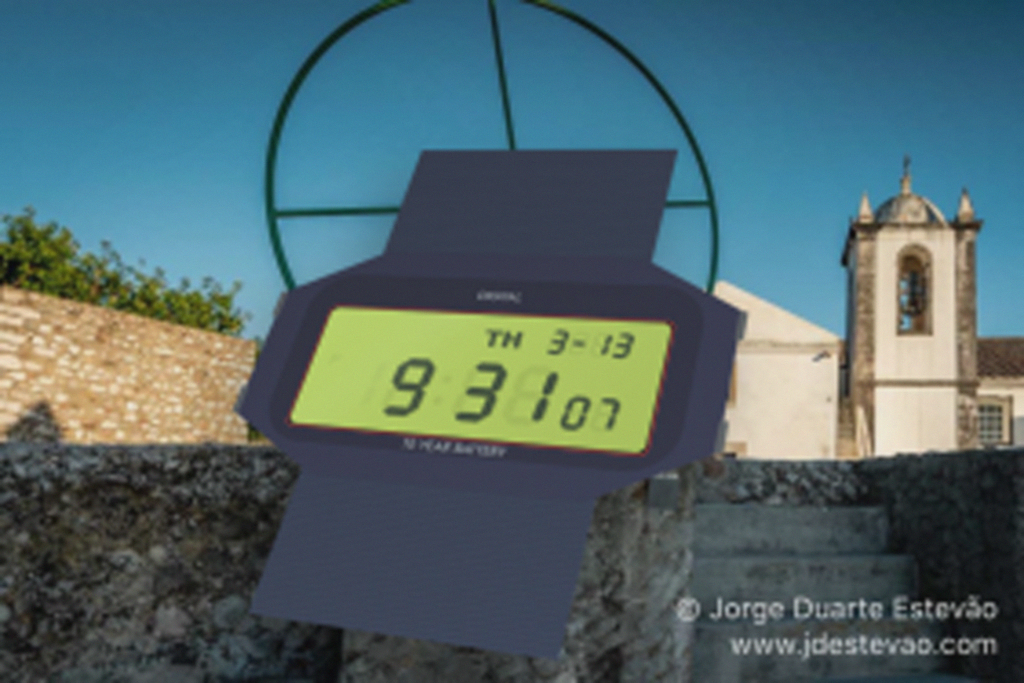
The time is h=9 m=31 s=7
